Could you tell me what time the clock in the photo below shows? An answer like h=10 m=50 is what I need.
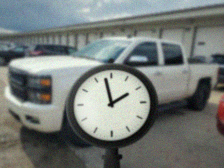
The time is h=1 m=58
